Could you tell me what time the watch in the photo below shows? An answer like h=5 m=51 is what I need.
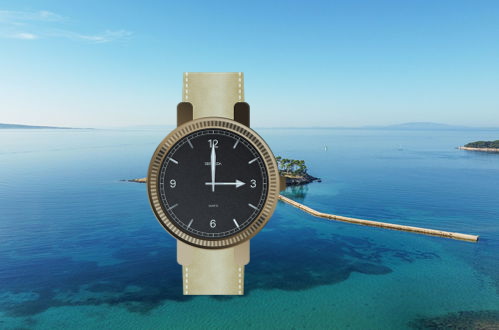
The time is h=3 m=0
